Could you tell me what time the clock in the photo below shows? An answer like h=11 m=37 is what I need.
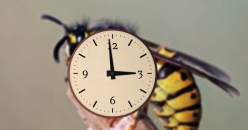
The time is h=2 m=59
